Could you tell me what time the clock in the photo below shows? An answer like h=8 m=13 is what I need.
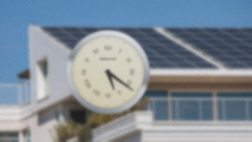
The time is h=5 m=21
